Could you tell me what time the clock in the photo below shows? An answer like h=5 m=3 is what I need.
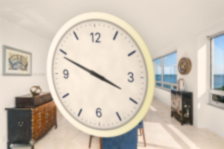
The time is h=3 m=49
